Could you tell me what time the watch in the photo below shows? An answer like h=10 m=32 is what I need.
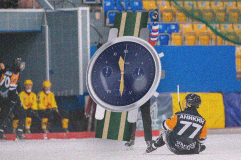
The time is h=11 m=29
